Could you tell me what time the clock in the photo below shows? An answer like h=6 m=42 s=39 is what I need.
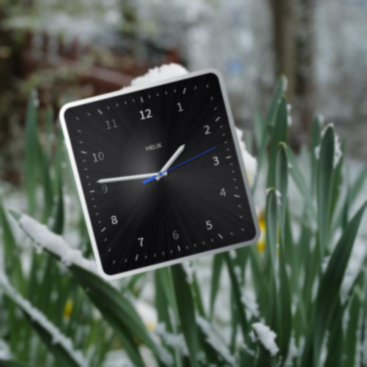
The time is h=1 m=46 s=13
